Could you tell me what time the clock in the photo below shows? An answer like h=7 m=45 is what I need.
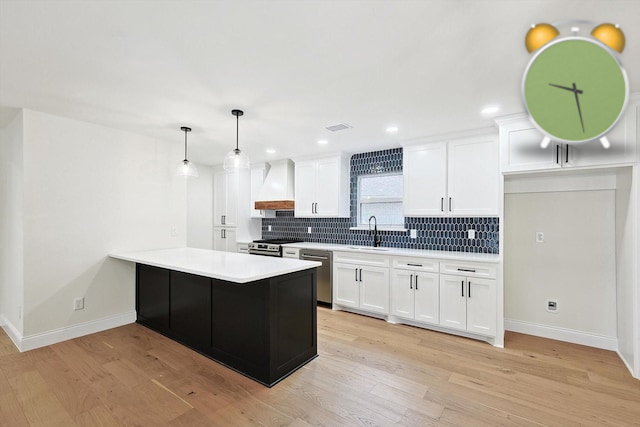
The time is h=9 m=28
